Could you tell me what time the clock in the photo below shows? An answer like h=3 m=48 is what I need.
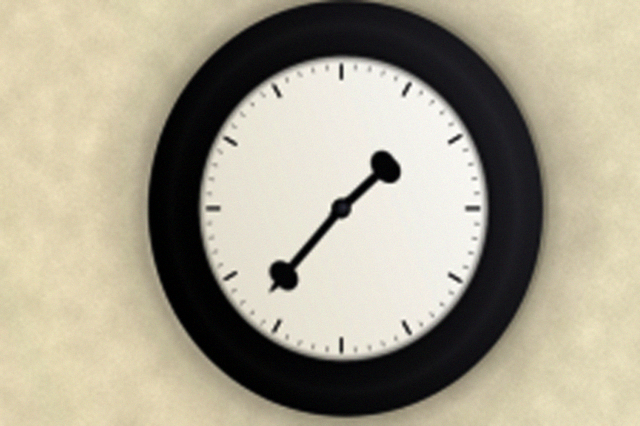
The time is h=1 m=37
